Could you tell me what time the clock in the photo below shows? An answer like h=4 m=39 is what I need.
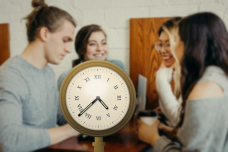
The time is h=4 m=38
